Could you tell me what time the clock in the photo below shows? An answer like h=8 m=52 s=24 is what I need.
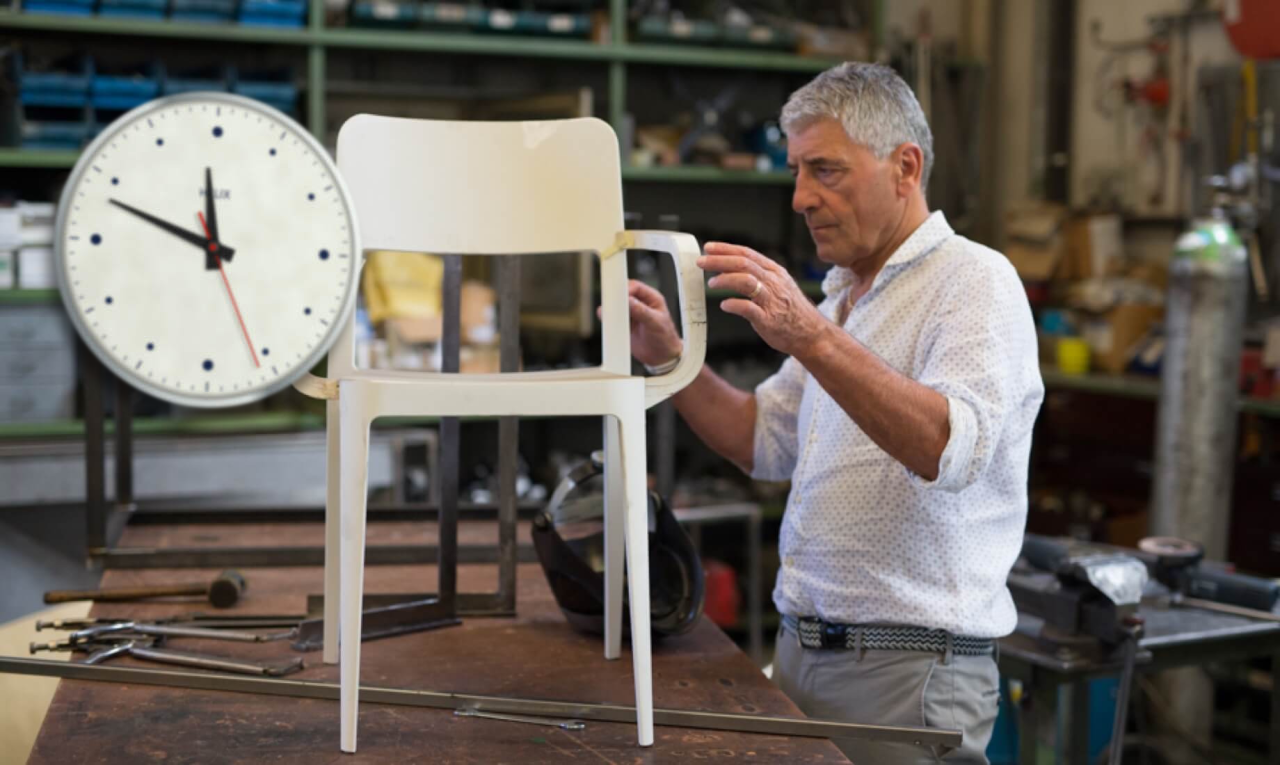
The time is h=11 m=48 s=26
